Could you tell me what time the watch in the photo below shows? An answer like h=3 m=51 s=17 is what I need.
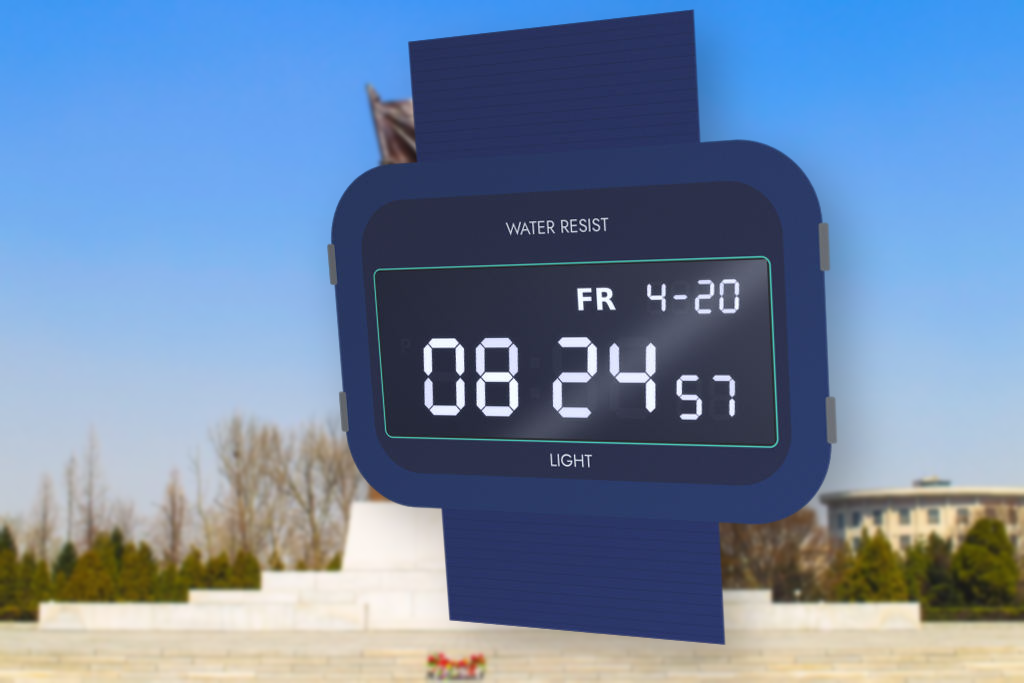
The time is h=8 m=24 s=57
